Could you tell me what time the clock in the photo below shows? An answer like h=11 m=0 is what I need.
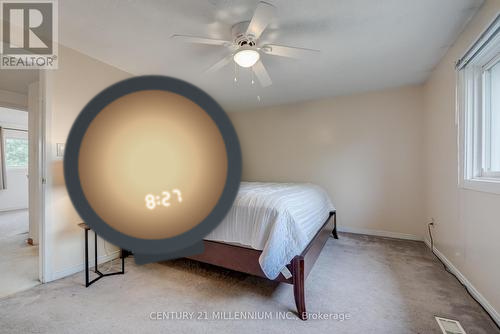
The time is h=8 m=27
